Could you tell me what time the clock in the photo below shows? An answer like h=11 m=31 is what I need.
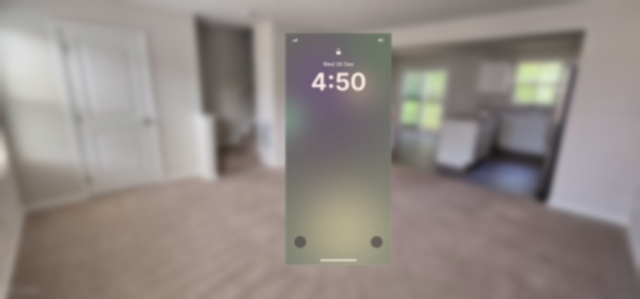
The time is h=4 m=50
